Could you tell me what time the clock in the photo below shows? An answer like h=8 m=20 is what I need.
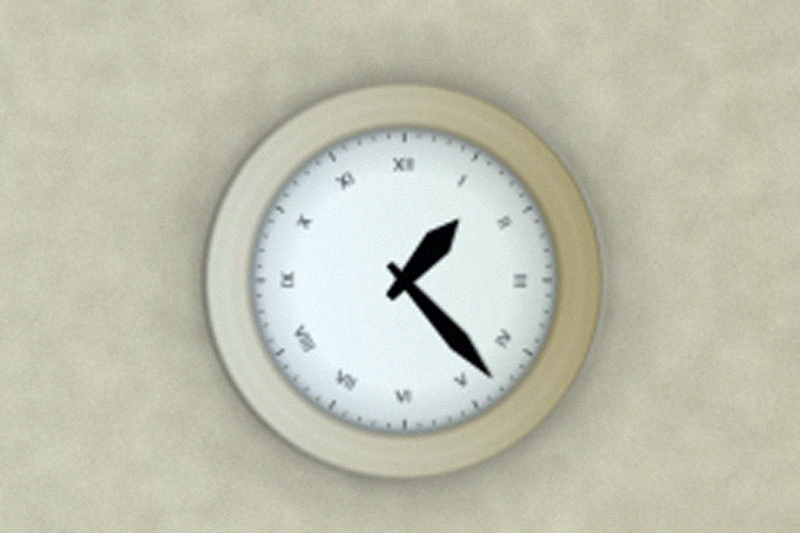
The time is h=1 m=23
